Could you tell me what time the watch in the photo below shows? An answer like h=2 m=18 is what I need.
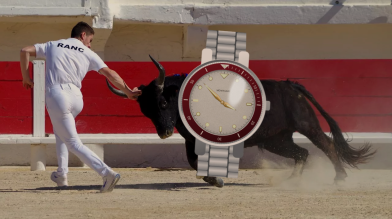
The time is h=3 m=52
